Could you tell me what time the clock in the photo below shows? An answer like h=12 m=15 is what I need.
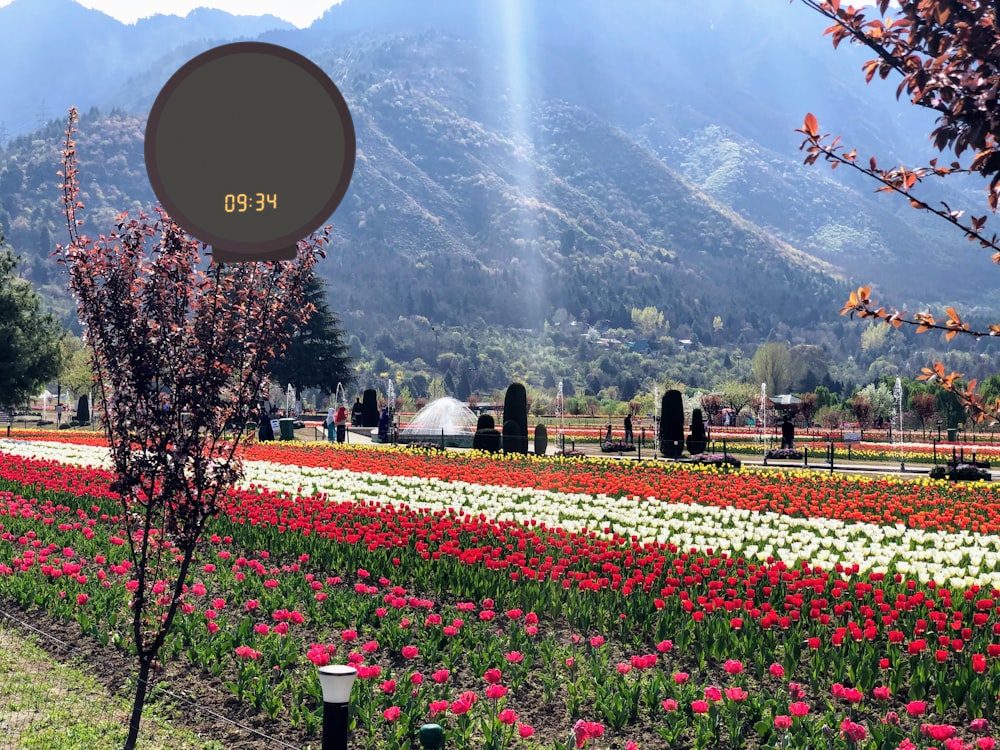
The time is h=9 m=34
